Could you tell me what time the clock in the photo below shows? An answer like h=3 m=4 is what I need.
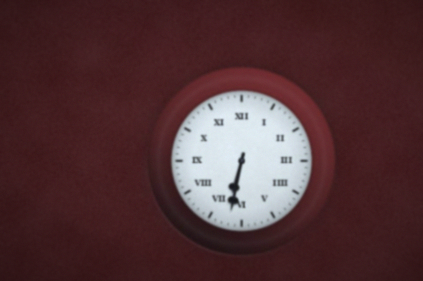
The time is h=6 m=32
